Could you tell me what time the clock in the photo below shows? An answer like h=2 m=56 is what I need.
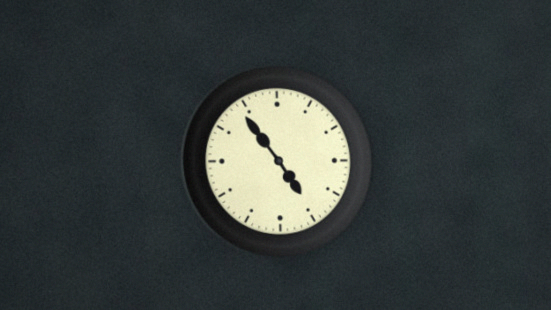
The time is h=4 m=54
